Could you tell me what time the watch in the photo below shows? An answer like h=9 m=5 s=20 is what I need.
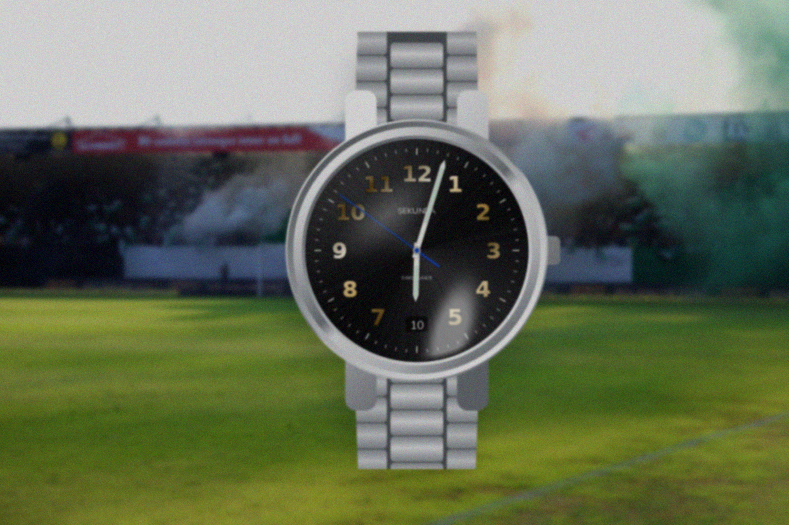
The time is h=6 m=2 s=51
